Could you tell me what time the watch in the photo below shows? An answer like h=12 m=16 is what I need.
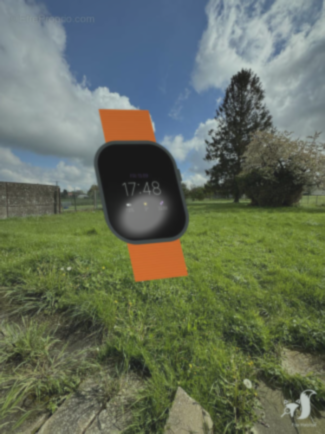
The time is h=17 m=48
